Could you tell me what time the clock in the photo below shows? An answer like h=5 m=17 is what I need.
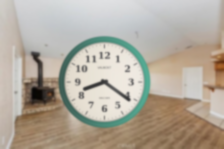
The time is h=8 m=21
